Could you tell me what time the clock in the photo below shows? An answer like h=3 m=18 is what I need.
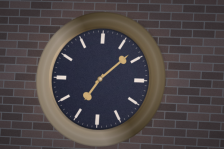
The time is h=7 m=8
